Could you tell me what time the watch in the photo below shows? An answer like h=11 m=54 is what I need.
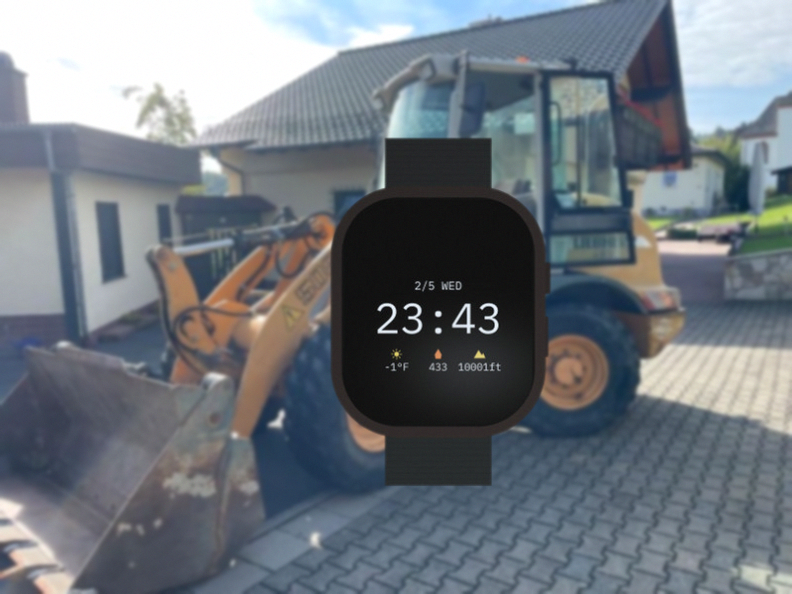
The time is h=23 m=43
